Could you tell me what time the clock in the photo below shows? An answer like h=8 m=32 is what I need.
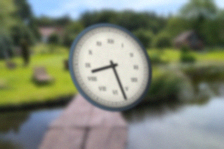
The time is h=8 m=27
